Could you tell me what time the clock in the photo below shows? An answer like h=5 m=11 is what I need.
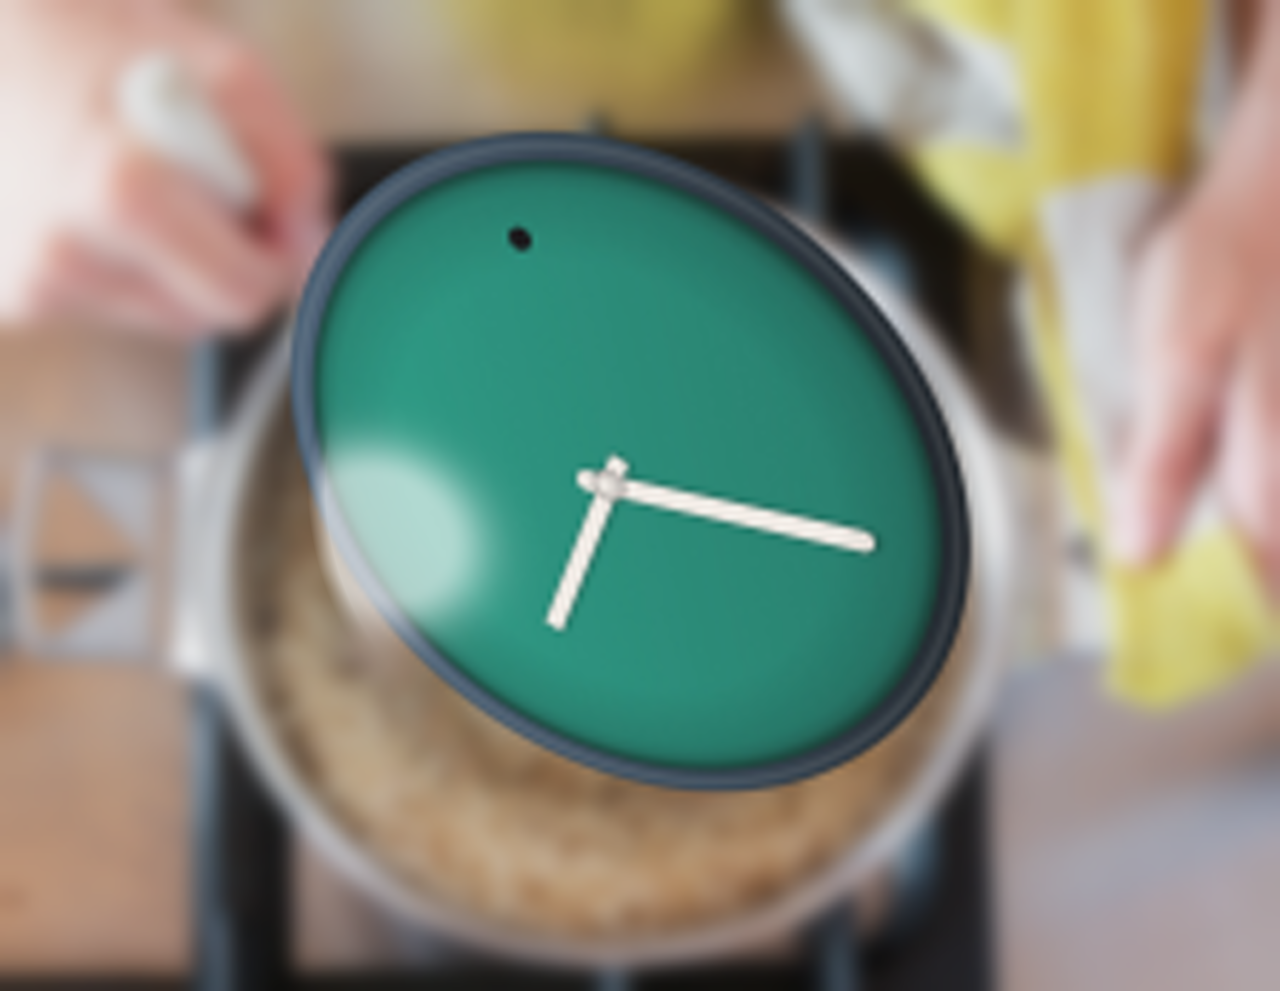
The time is h=7 m=18
